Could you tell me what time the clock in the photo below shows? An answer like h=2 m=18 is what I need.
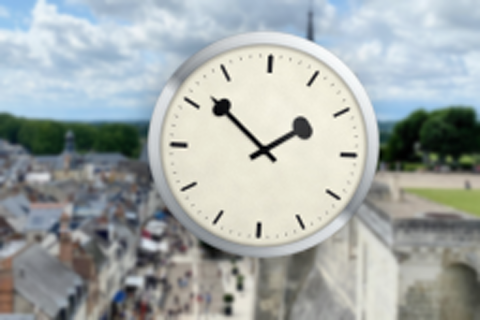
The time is h=1 m=52
